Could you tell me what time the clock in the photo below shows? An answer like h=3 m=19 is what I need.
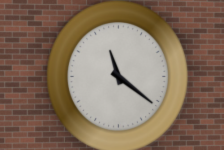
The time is h=11 m=21
